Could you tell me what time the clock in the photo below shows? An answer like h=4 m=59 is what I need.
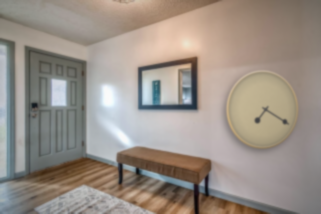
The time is h=7 m=20
